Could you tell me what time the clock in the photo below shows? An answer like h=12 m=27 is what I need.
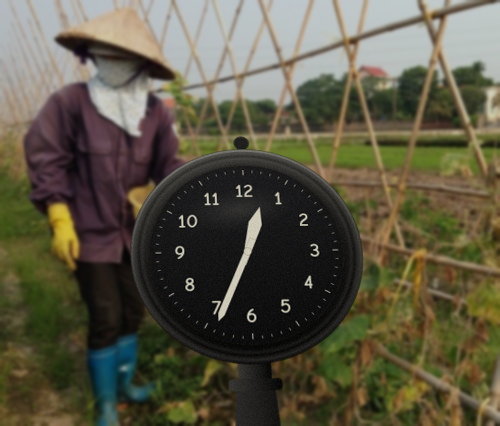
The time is h=12 m=34
